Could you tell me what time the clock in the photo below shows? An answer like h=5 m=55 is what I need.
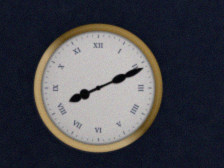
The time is h=8 m=11
